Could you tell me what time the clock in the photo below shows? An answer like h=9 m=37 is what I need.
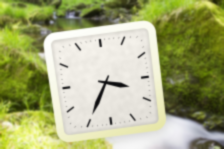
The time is h=3 m=35
